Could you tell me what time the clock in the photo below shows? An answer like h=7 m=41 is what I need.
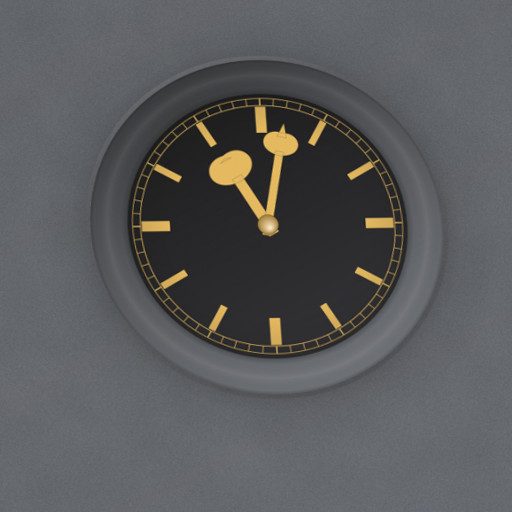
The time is h=11 m=2
